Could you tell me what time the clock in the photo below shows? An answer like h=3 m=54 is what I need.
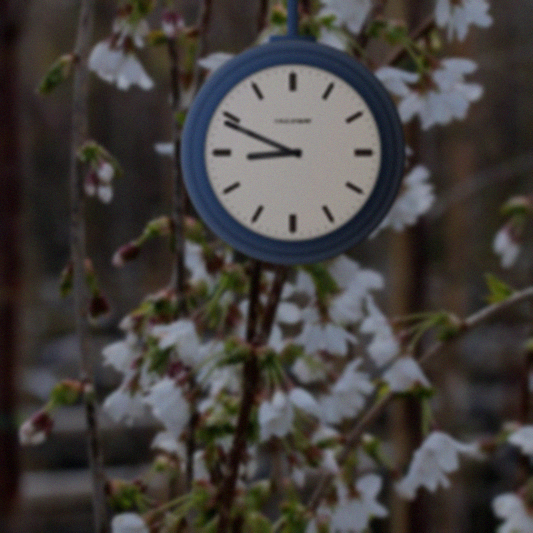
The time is h=8 m=49
